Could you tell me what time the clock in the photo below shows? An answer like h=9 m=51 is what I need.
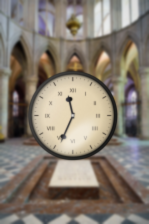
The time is h=11 m=34
